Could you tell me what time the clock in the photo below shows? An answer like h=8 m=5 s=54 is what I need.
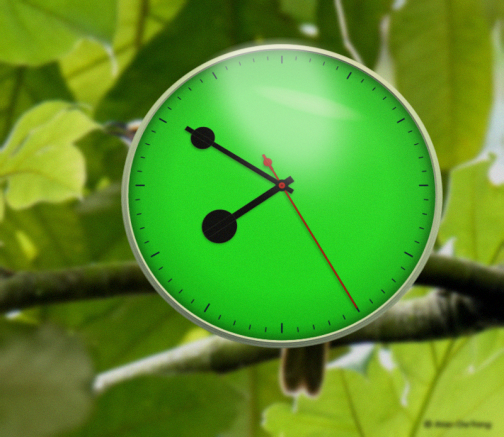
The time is h=7 m=50 s=25
